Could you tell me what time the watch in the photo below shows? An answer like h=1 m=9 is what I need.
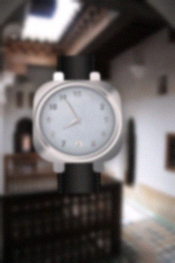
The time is h=7 m=55
